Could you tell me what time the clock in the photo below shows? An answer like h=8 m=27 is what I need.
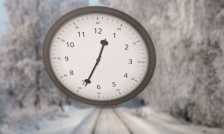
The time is h=12 m=34
